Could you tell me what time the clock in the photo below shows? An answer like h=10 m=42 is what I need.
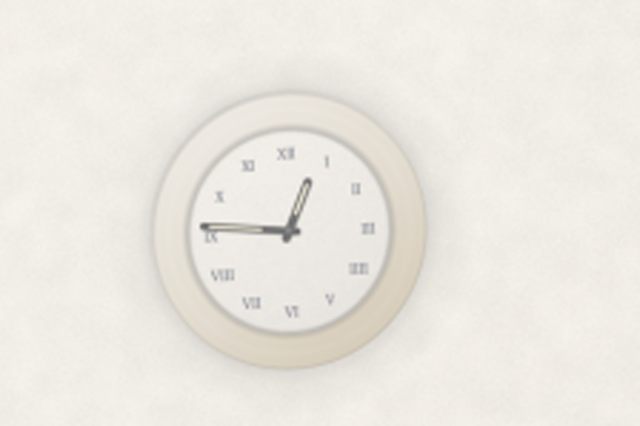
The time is h=12 m=46
